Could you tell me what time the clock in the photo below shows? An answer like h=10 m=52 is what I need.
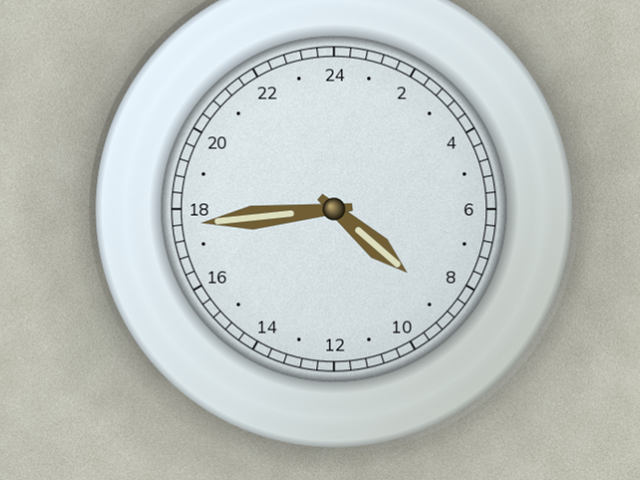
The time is h=8 m=44
